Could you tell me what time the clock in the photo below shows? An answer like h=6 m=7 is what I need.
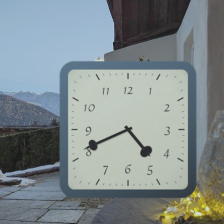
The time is h=4 m=41
